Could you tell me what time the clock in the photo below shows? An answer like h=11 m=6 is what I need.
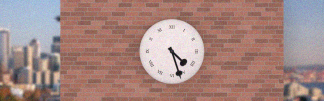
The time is h=4 m=27
